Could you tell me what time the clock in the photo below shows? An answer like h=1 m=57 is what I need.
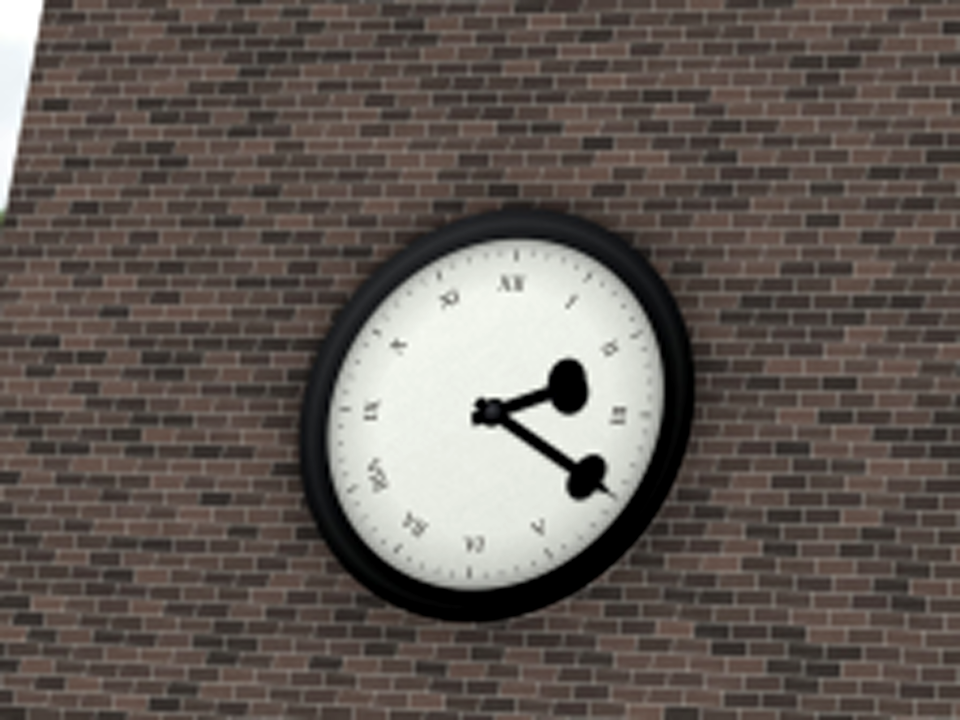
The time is h=2 m=20
